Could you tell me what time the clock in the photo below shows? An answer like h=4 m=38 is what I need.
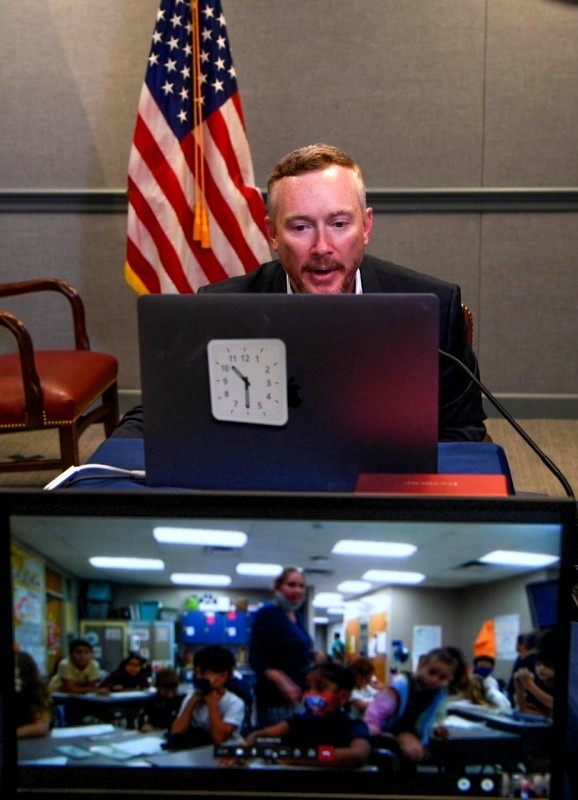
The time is h=10 m=30
